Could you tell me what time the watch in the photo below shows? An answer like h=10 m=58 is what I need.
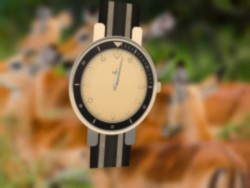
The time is h=12 m=2
